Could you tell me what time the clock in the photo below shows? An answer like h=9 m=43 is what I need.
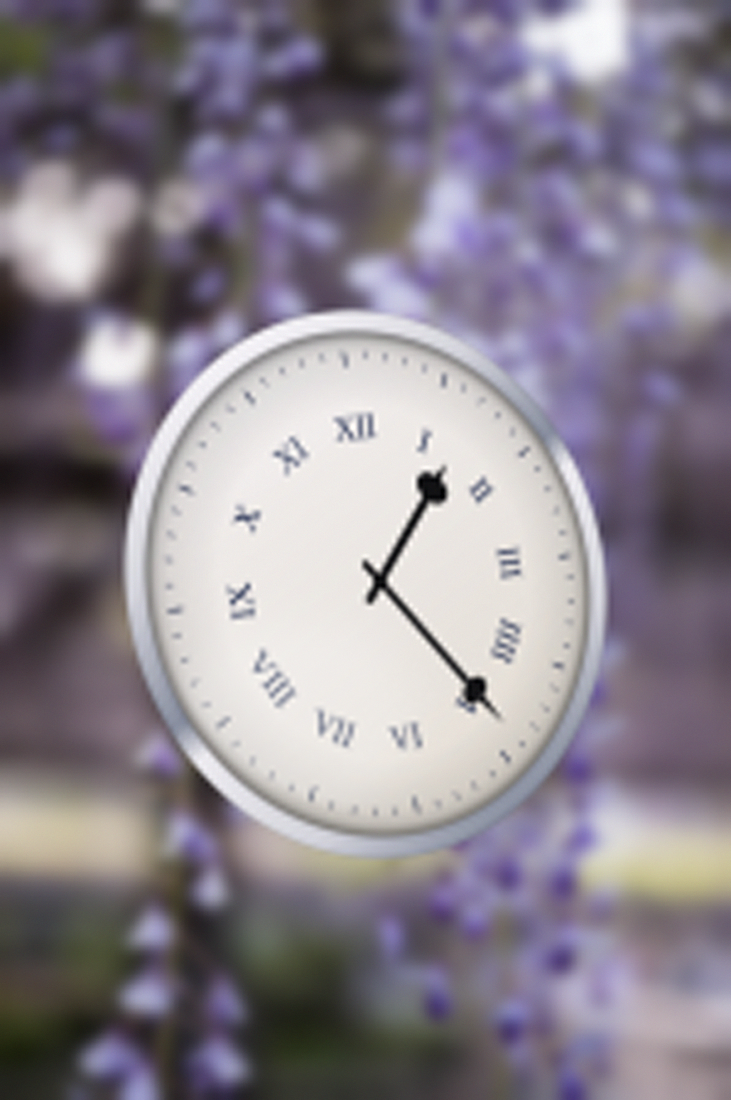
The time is h=1 m=24
